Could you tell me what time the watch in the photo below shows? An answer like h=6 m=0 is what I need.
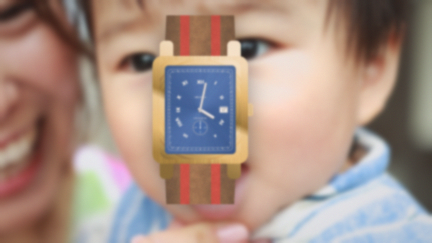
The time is h=4 m=2
